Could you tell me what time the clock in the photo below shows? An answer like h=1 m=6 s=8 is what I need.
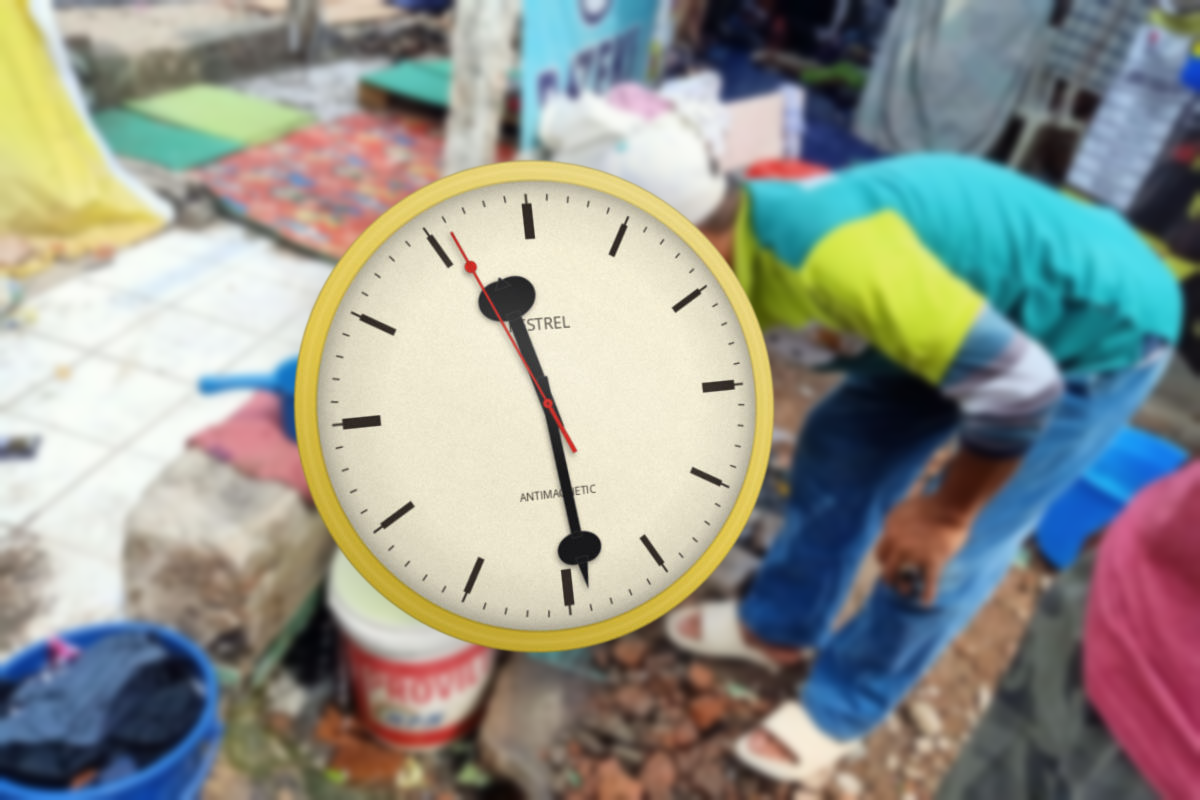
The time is h=11 m=28 s=56
